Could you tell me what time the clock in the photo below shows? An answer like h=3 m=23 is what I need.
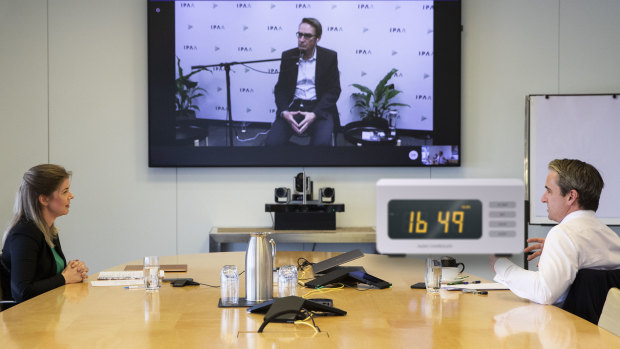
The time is h=16 m=49
